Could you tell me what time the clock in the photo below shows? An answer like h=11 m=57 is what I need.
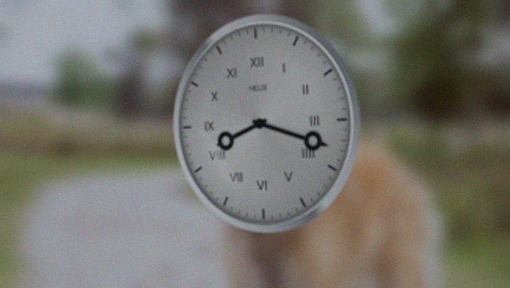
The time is h=8 m=18
